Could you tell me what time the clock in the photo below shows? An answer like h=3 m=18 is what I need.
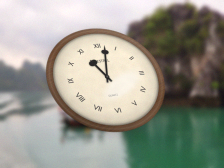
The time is h=11 m=2
